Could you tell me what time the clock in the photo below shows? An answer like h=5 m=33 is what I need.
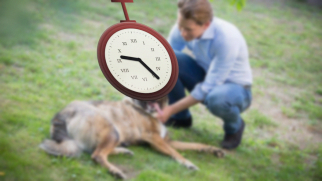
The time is h=9 m=24
